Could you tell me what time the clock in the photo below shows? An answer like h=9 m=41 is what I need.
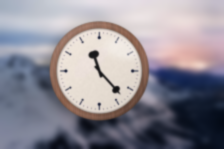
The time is h=11 m=23
